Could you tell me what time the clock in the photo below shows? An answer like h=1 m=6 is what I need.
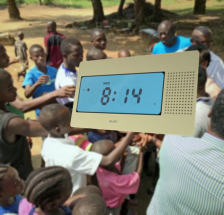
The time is h=8 m=14
